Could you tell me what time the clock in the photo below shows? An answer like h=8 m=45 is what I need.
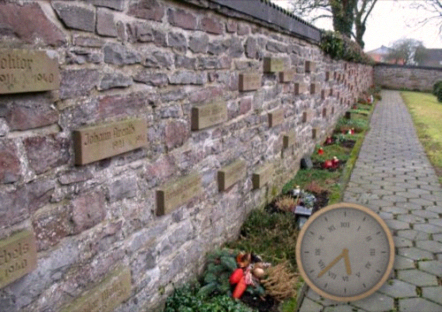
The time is h=5 m=38
